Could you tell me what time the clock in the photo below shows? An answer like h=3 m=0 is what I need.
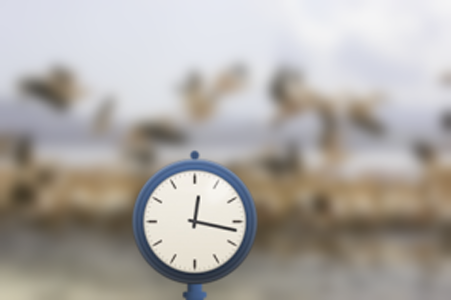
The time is h=12 m=17
